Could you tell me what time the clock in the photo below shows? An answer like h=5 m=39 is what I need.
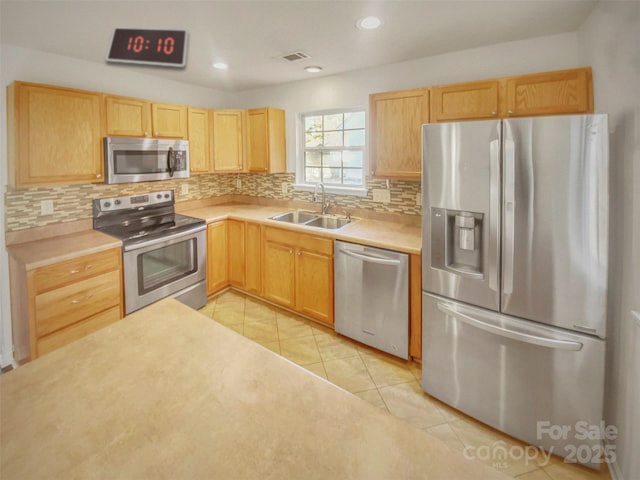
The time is h=10 m=10
